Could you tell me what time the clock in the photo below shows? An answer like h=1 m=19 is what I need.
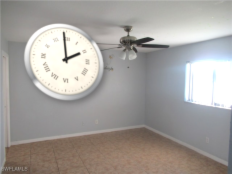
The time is h=1 m=59
